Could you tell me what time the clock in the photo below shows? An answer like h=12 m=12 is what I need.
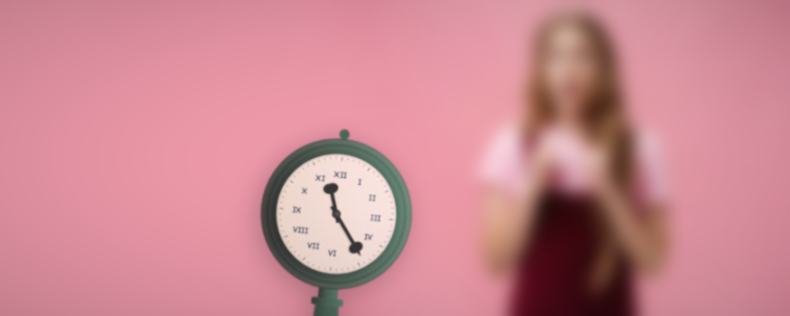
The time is h=11 m=24
